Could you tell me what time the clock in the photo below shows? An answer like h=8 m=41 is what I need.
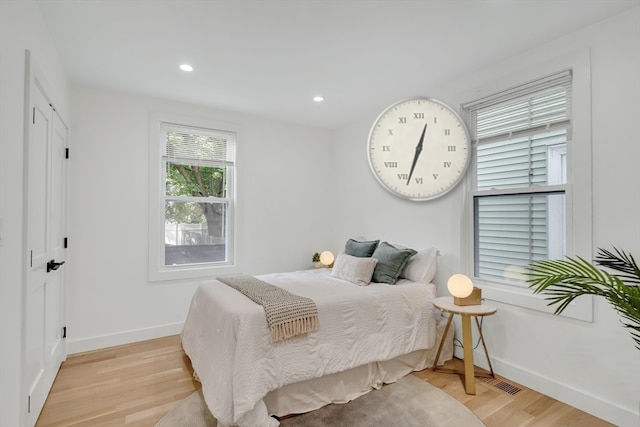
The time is h=12 m=33
